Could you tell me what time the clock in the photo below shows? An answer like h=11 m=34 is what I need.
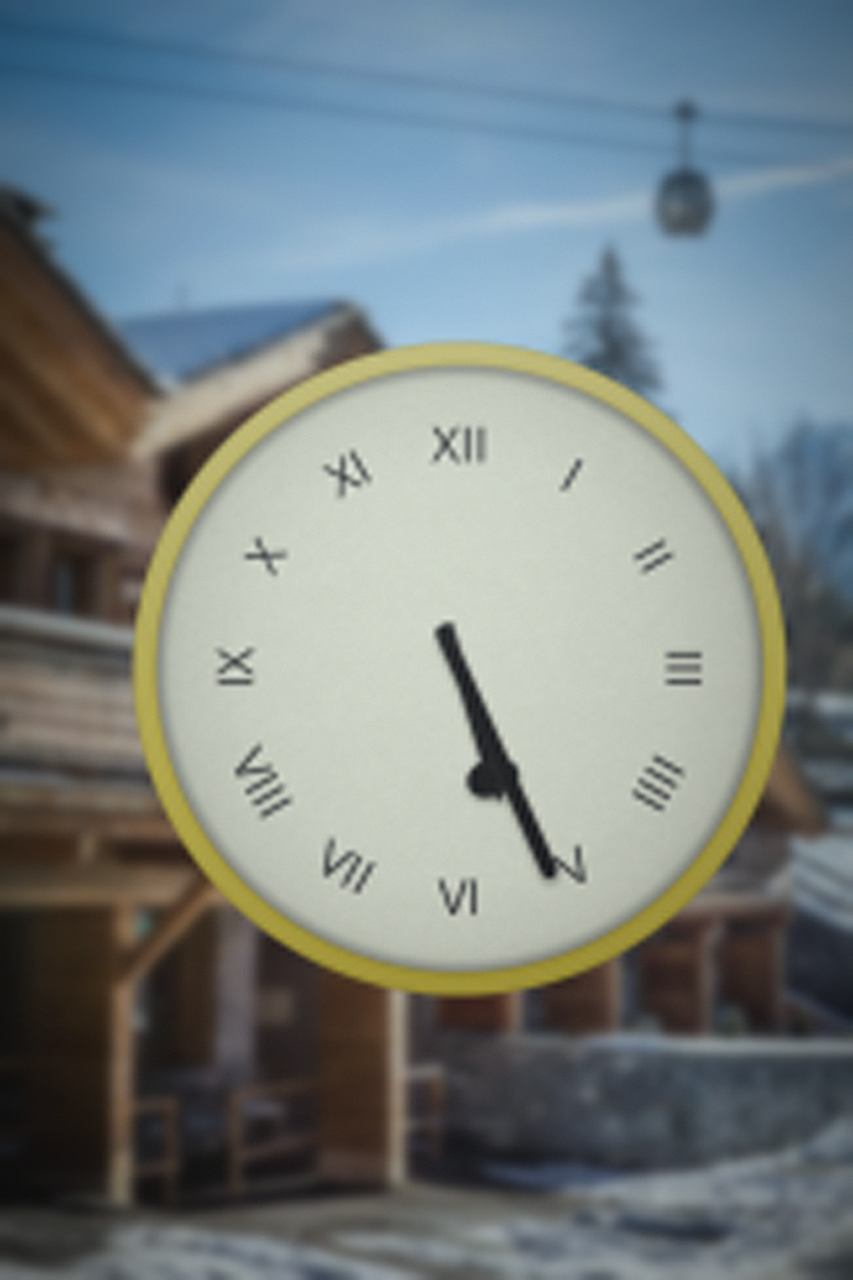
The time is h=5 m=26
